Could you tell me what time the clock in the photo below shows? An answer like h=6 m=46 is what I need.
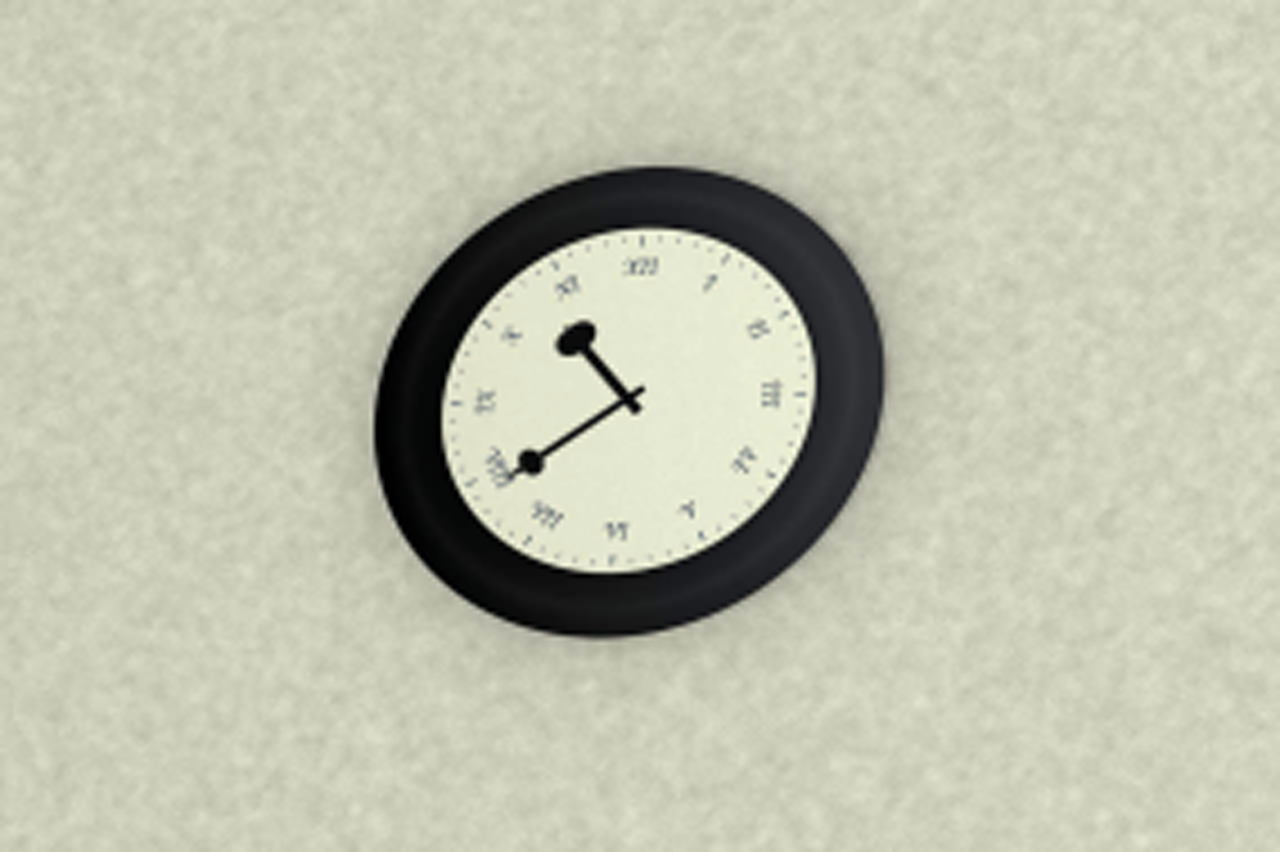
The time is h=10 m=39
